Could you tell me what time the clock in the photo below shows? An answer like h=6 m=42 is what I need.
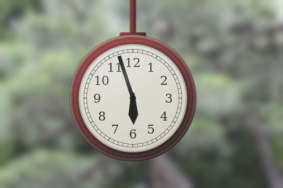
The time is h=5 m=57
